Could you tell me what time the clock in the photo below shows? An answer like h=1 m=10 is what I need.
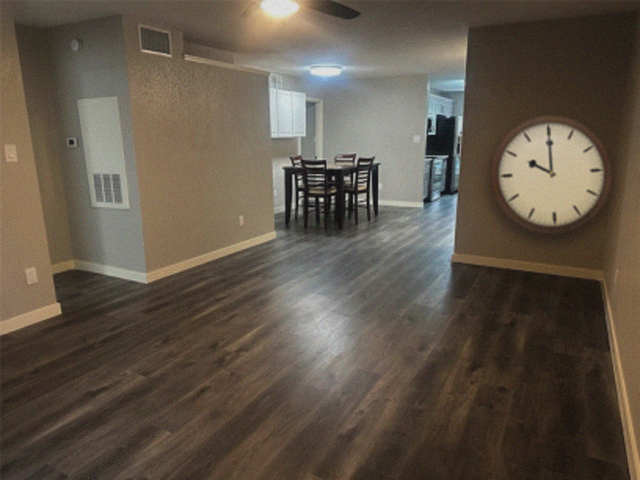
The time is h=10 m=0
